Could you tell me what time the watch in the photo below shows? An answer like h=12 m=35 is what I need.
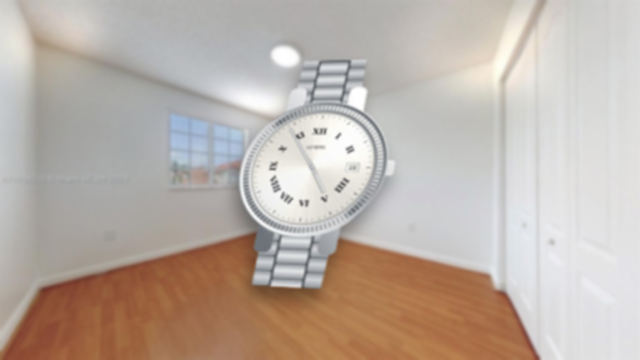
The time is h=4 m=54
